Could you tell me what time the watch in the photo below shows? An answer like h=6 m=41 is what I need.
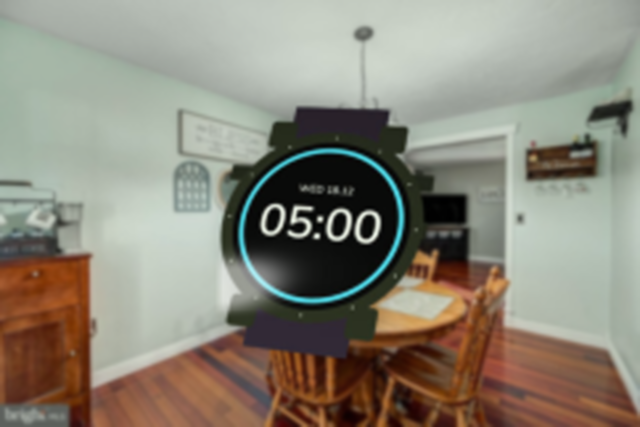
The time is h=5 m=0
